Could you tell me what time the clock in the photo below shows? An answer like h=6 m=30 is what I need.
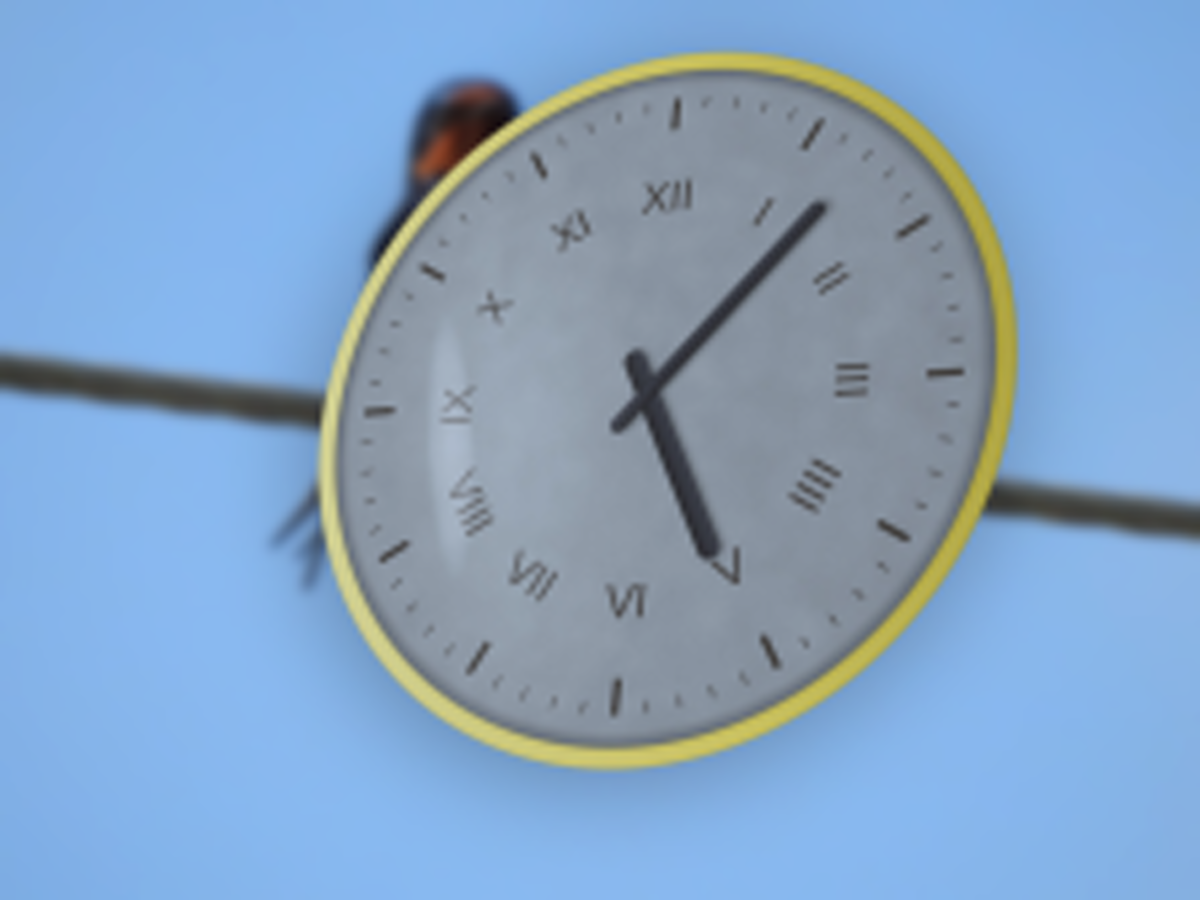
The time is h=5 m=7
